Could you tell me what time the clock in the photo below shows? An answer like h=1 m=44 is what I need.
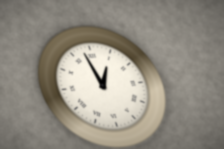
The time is h=12 m=58
